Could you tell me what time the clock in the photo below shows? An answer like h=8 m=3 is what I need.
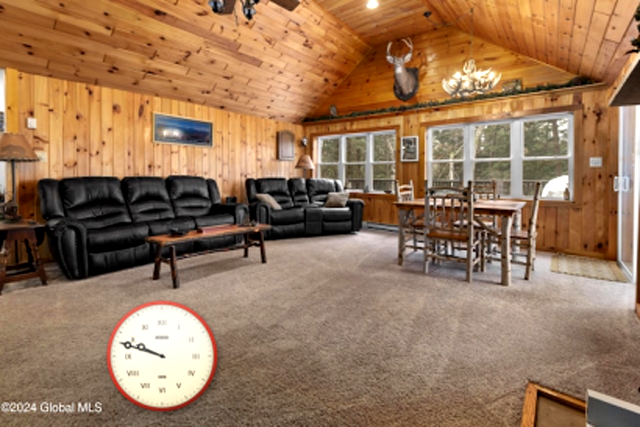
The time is h=9 m=48
